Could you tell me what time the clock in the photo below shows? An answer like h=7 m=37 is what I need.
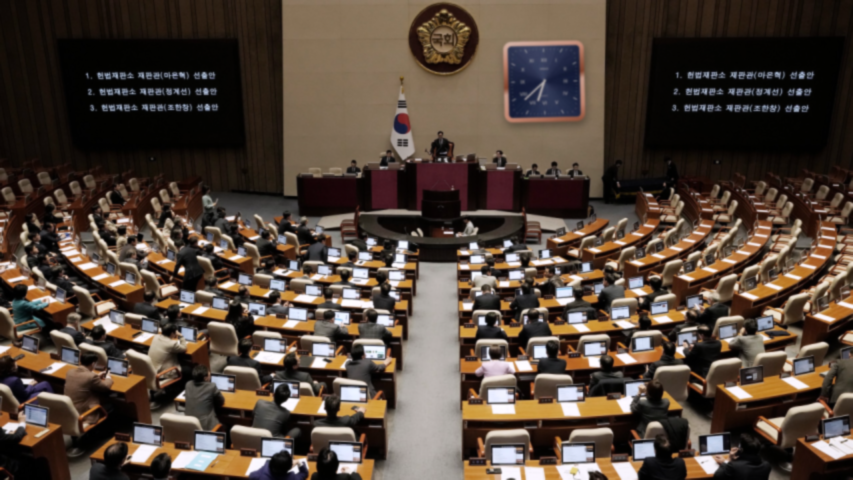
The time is h=6 m=38
